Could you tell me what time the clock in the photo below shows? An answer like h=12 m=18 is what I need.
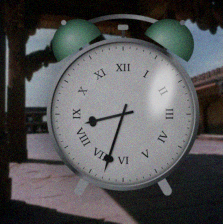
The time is h=8 m=33
